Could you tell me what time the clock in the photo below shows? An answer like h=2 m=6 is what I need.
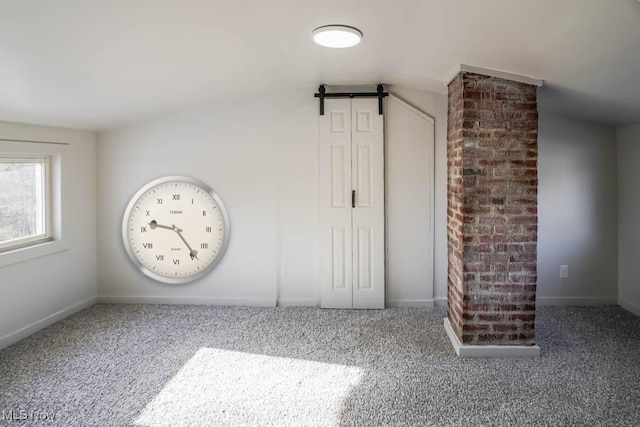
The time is h=9 m=24
